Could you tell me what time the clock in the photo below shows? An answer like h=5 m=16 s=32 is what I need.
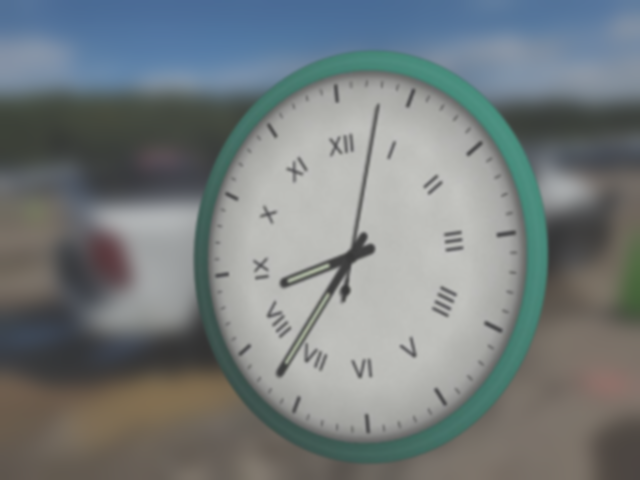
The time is h=8 m=37 s=3
